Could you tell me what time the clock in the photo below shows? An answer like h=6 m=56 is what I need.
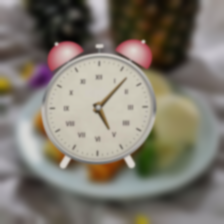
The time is h=5 m=7
